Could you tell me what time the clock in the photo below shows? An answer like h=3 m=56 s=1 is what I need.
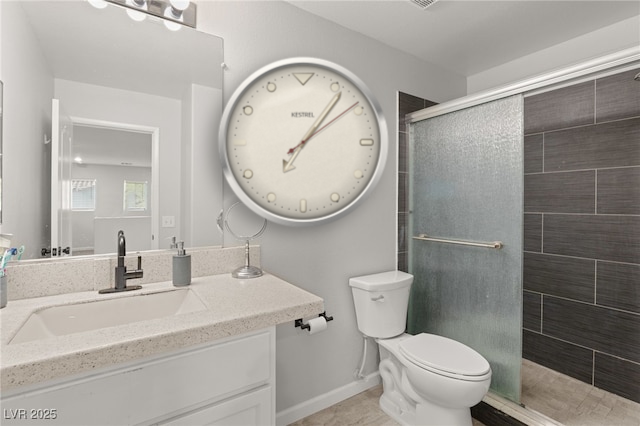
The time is h=7 m=6 s=9
